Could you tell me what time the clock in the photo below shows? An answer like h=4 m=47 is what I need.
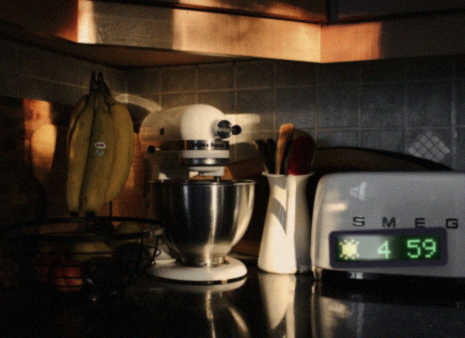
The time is h=4 m=59
